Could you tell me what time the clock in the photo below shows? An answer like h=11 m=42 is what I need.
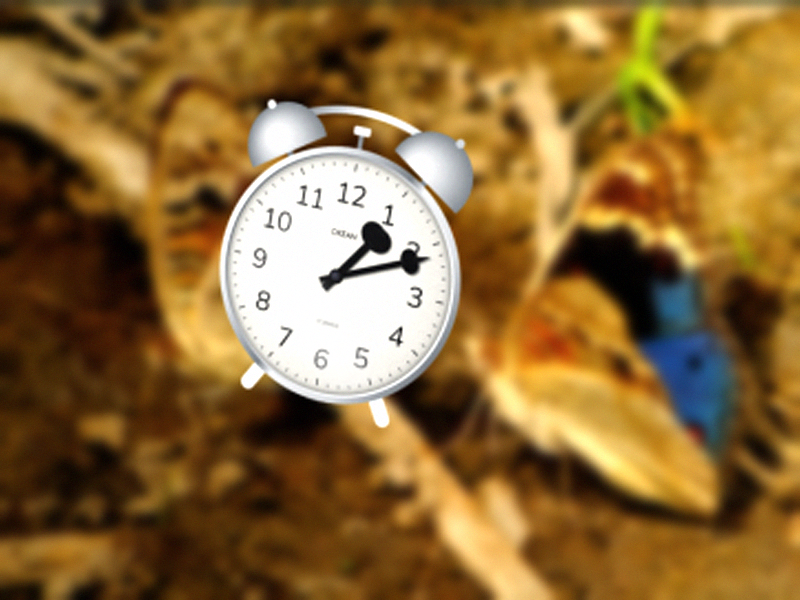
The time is h=1 m=11
